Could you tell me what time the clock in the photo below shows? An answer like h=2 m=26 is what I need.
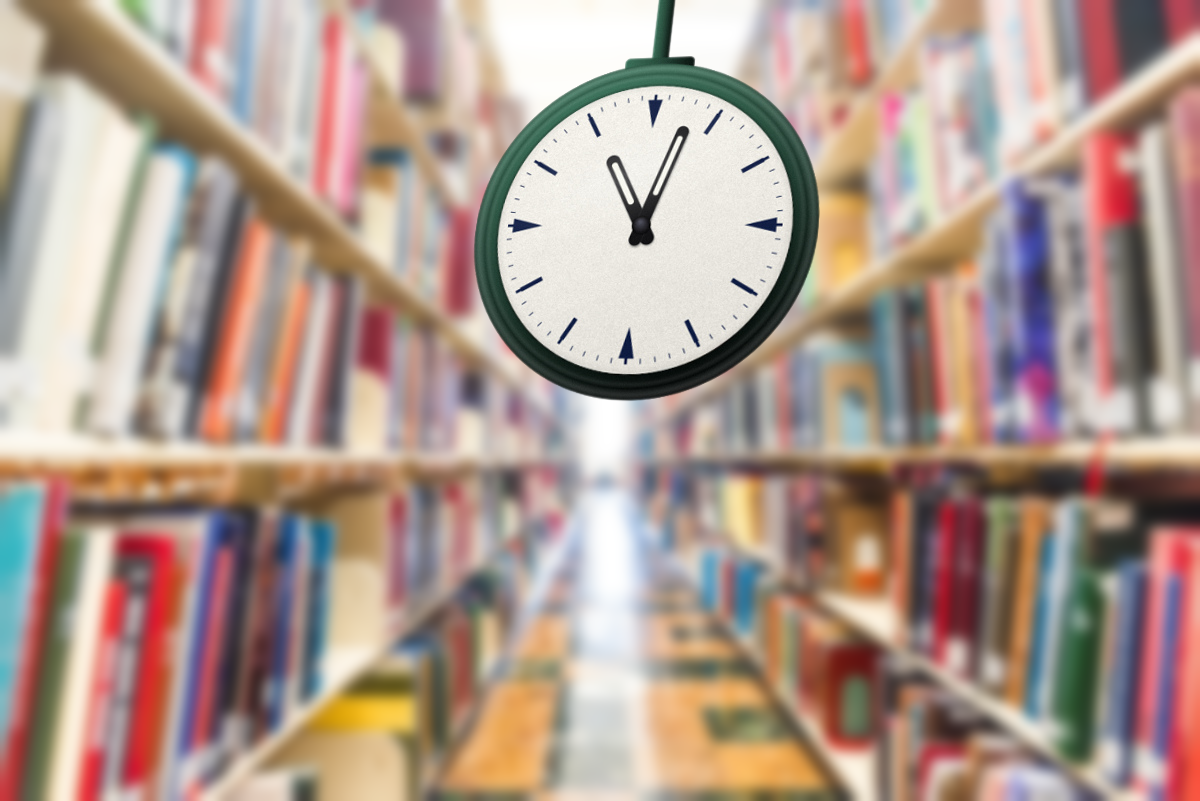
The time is h=11 m=3
